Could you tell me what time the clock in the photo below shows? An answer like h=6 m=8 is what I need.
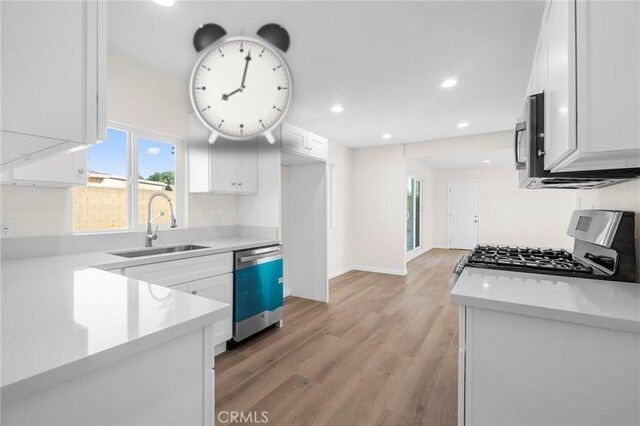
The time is h=8 m=2
